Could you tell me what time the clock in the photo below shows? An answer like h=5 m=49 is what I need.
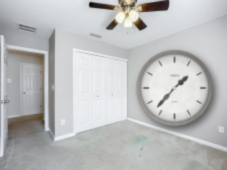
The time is h=1 m=37
